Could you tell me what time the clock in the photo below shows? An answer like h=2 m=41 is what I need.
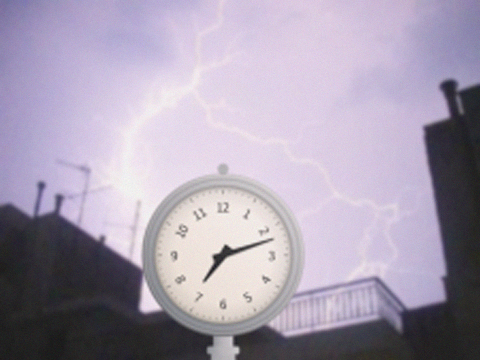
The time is h=7 m=12
